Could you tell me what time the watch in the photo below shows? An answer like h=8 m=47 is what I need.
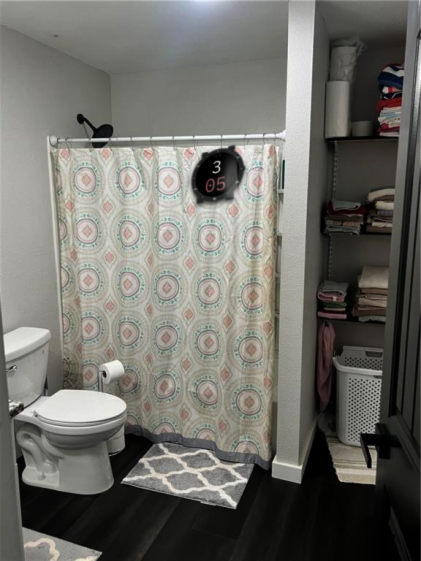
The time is h=3 m=5
